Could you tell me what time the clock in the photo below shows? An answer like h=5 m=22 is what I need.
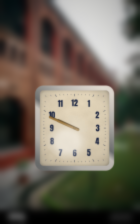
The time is h=9 m=49
